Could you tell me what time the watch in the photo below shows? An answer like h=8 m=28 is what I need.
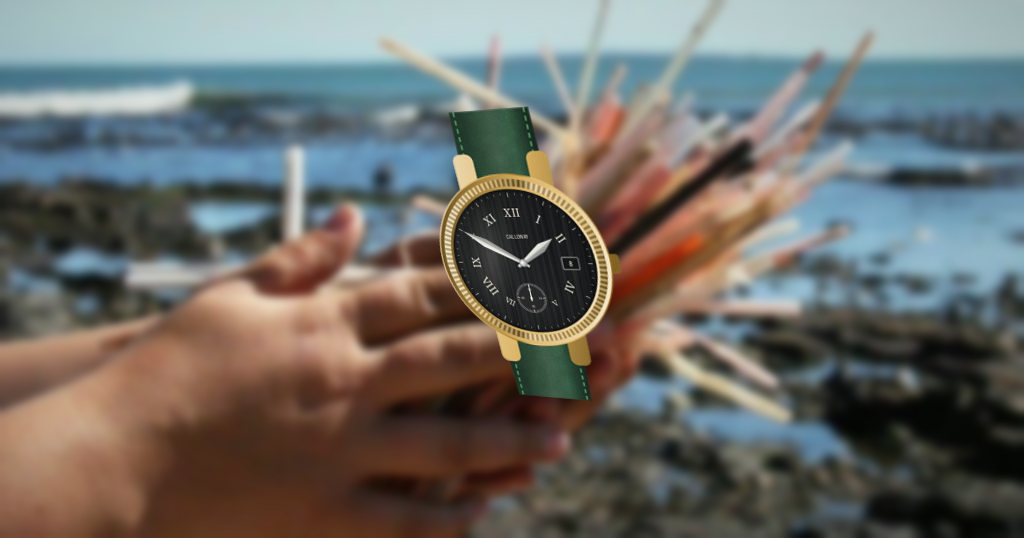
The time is h=1 m=50
